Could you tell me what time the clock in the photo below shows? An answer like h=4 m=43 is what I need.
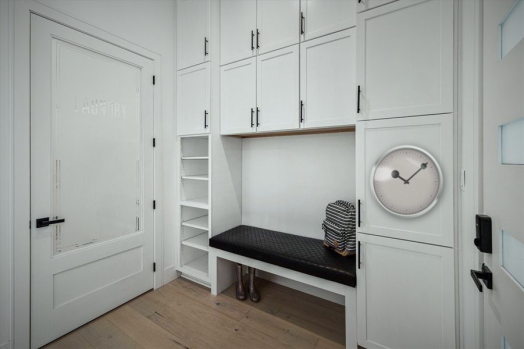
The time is h=10 m=8
